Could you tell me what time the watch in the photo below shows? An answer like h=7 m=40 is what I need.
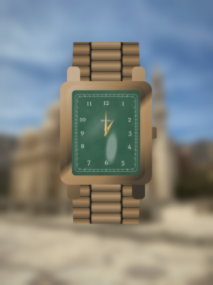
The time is h=1 m=0
